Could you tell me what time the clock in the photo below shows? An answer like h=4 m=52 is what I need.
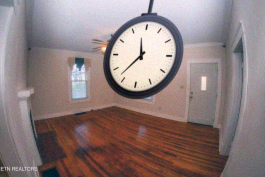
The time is h=11 m=37
